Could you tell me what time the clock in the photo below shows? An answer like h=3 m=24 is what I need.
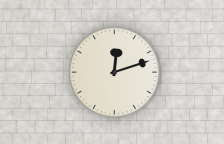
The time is h=12 m=12
